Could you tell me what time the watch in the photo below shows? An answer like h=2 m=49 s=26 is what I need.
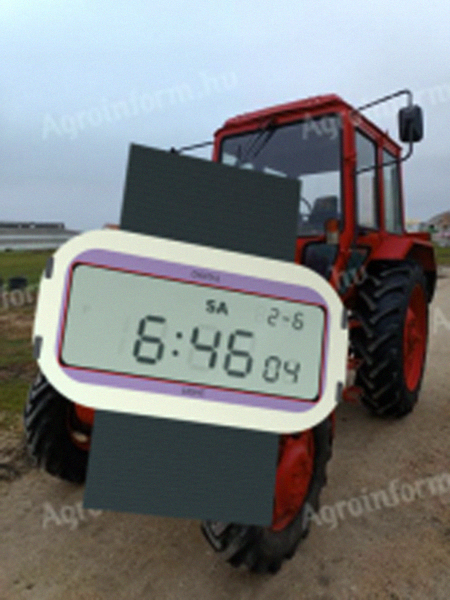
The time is h=6 m=46 s=4
